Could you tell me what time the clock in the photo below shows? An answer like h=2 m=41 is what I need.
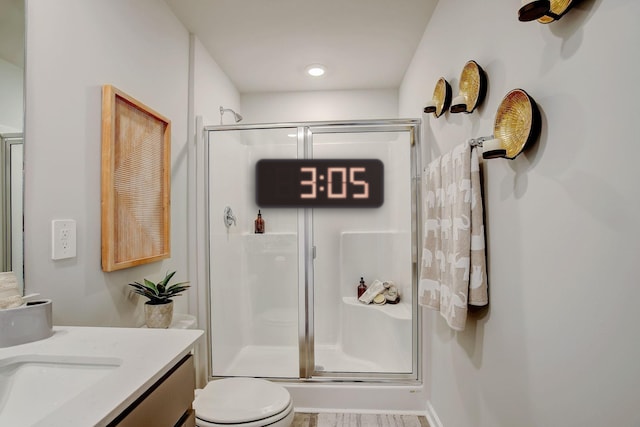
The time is h=3 m=5
